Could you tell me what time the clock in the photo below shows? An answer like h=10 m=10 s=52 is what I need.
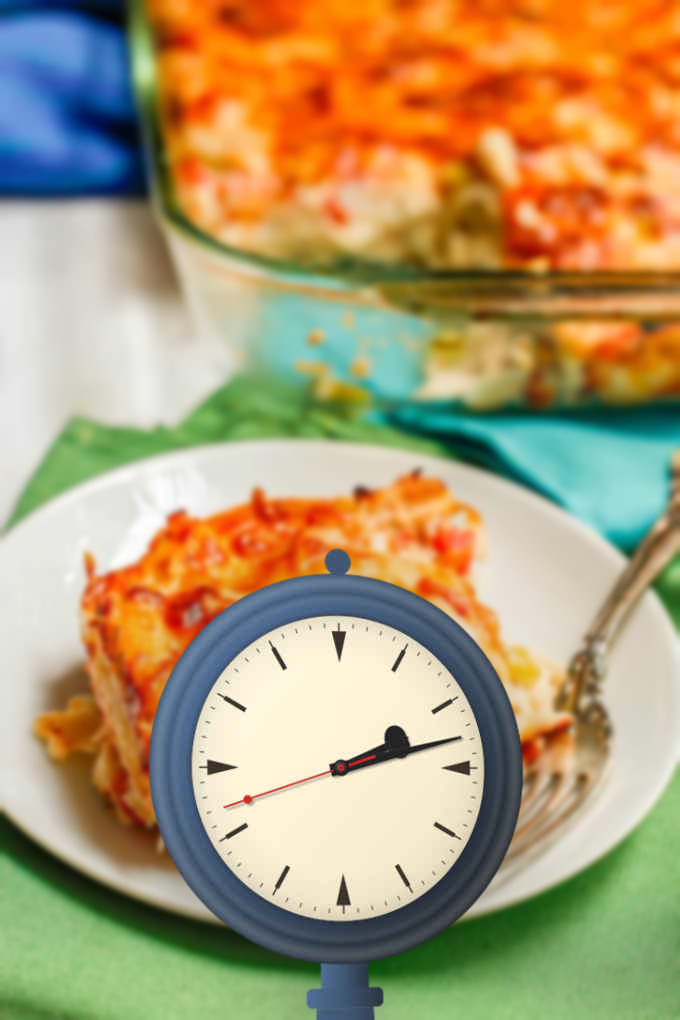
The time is h=2 m=12 s=42
